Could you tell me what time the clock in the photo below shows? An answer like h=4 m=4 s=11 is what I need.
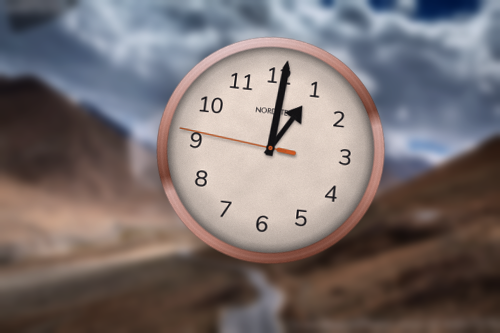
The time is h=1 m=0 s=46
